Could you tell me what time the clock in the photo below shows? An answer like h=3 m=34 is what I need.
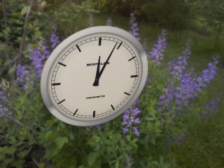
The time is h=12 m=4
